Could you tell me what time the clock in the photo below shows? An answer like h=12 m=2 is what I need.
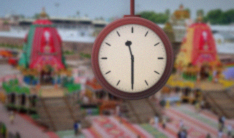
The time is h=11 m=30
